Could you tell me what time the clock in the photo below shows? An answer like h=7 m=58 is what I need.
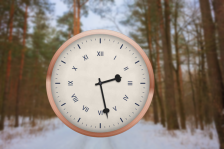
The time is h=2 m=28
